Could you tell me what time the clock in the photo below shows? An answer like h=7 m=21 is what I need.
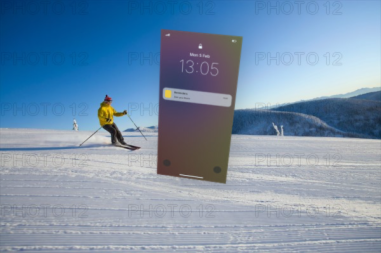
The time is h=13 m=5
